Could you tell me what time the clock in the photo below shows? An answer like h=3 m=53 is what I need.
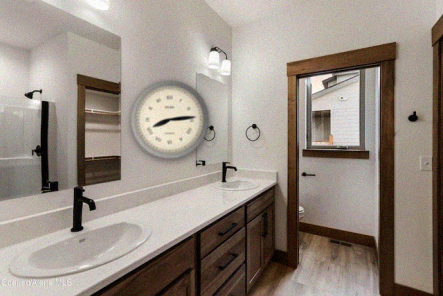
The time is h=8 m=14
